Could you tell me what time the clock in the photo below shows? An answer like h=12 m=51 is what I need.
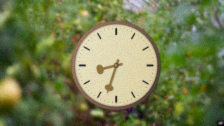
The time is h=8 m=33
